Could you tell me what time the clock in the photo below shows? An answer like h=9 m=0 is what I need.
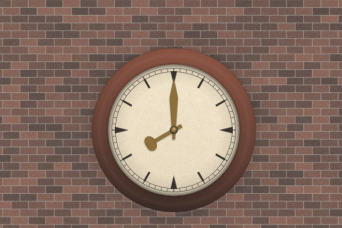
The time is h=8 m=0
